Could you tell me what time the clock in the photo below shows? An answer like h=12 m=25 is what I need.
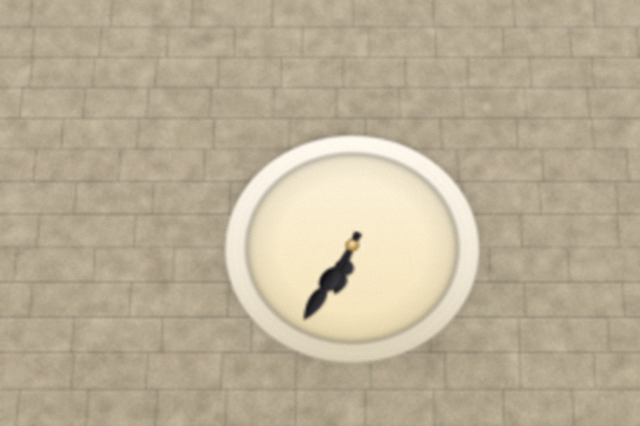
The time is h=6 m=35
